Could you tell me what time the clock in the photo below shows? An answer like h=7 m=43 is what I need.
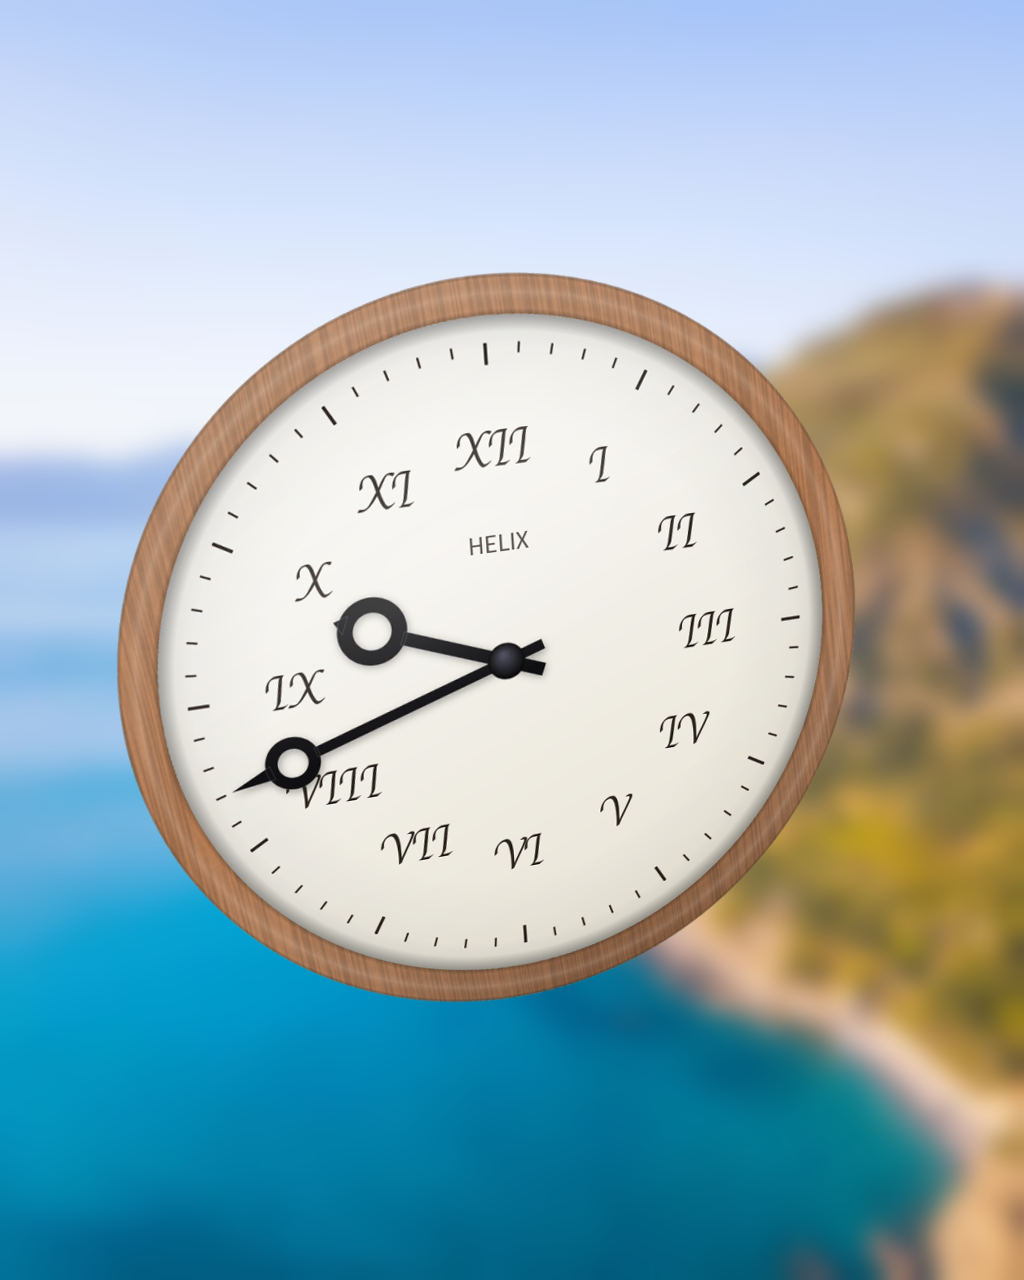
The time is h=9 m=42
